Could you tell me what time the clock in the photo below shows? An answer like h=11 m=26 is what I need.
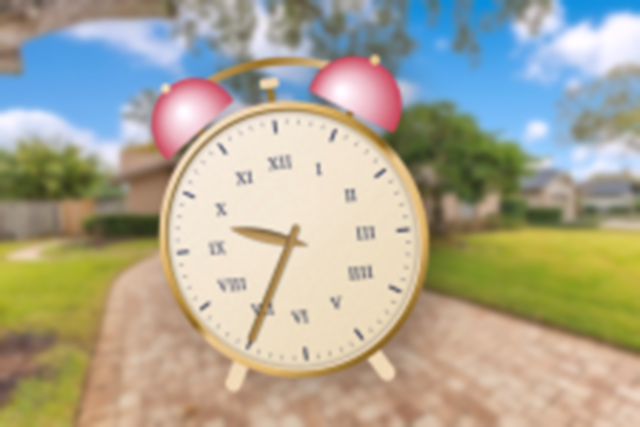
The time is h=9 m=35
